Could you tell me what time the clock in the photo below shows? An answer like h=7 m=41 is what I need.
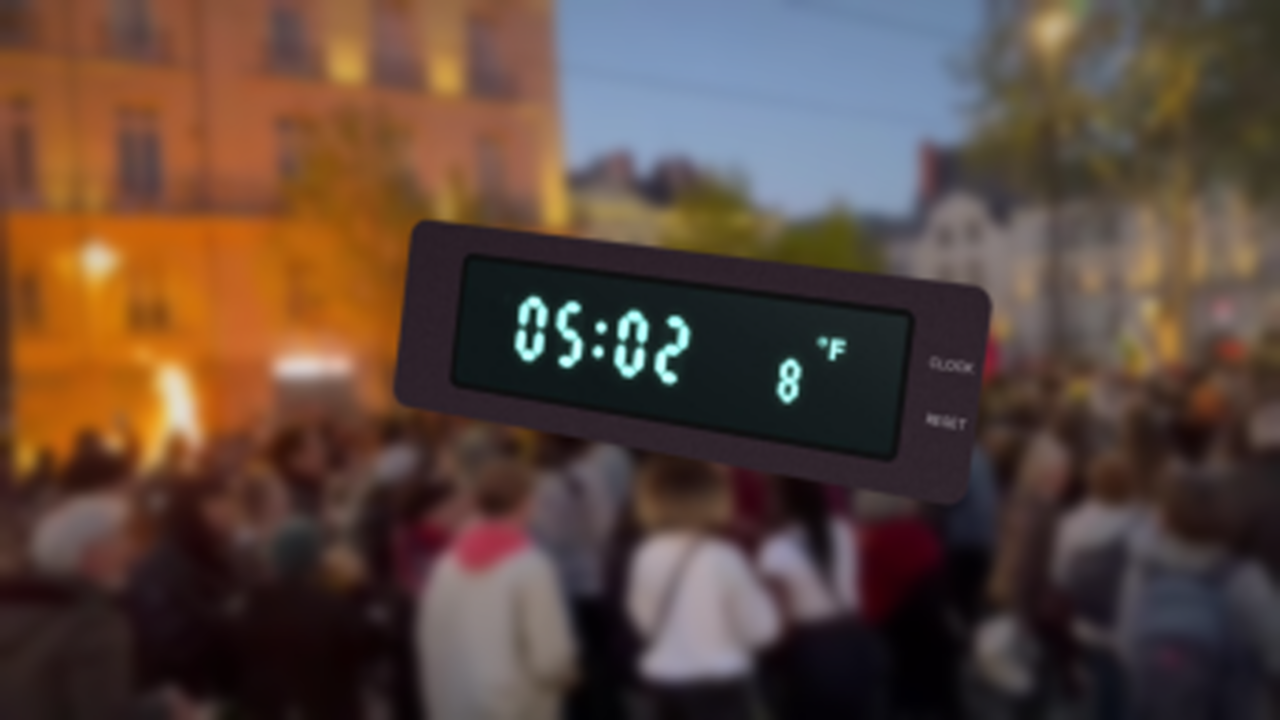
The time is h=5 m=2
